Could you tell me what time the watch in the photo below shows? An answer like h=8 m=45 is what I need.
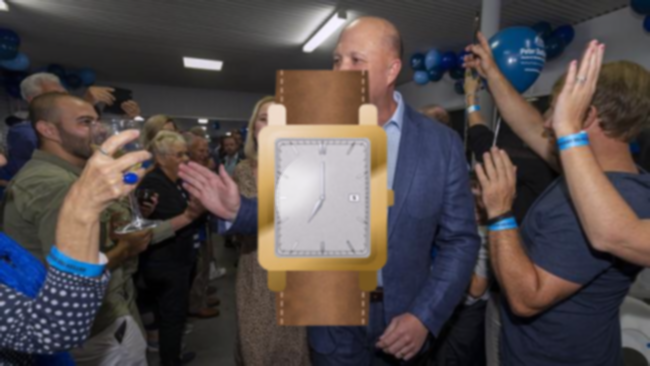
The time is h=7 m=0
